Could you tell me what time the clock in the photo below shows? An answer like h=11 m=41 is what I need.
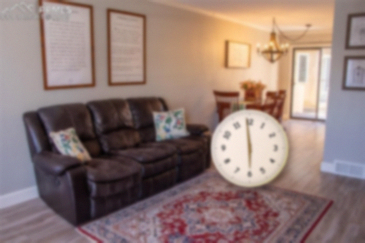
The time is h=5 m=59
